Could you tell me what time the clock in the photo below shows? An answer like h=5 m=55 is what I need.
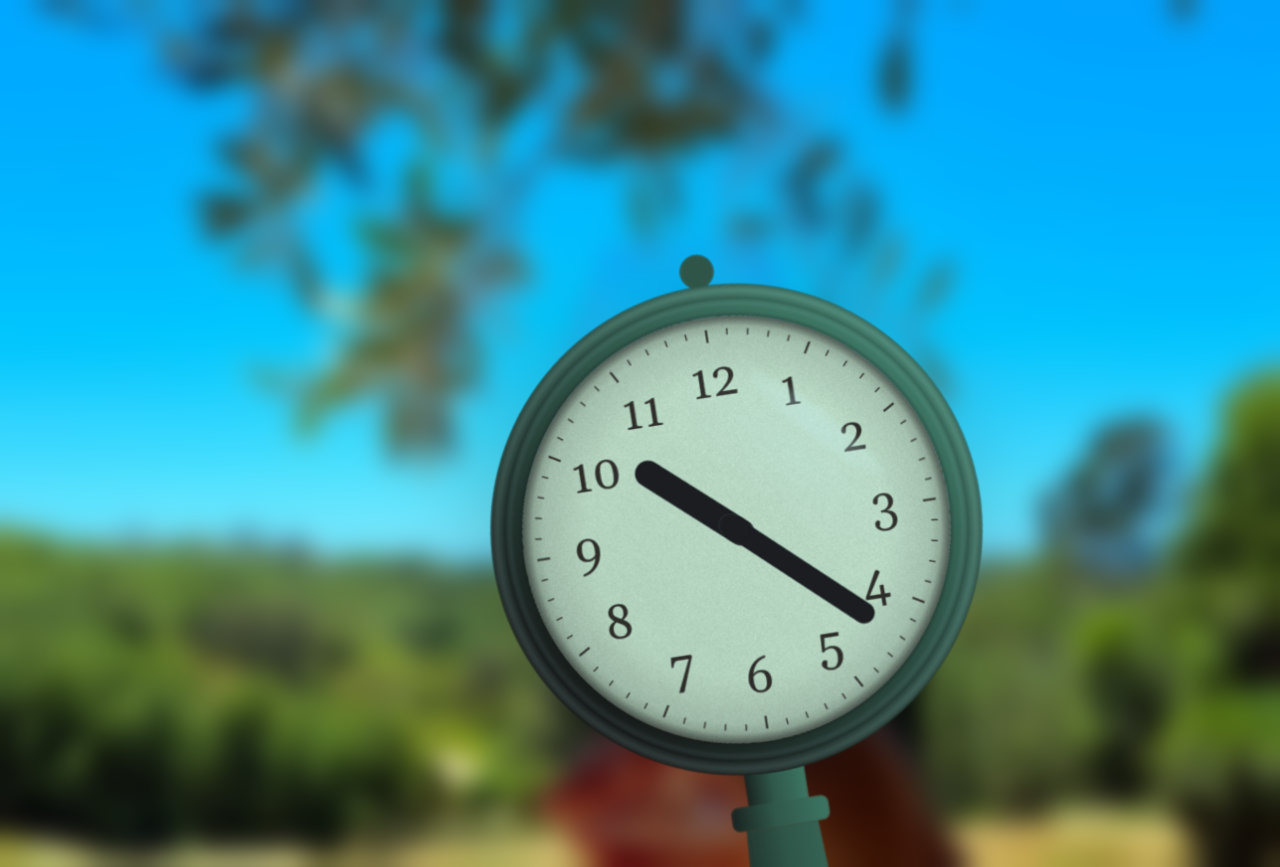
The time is h=10 m=22
